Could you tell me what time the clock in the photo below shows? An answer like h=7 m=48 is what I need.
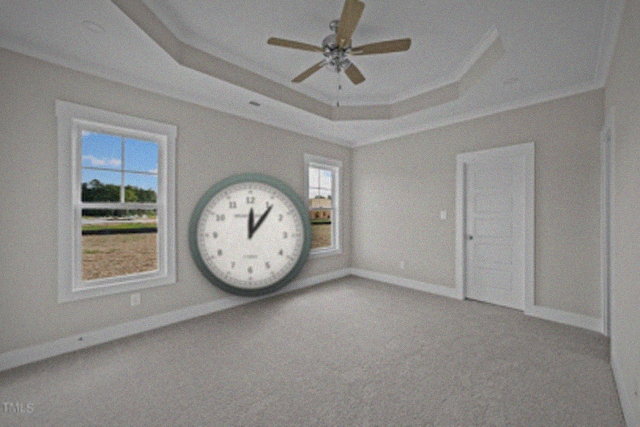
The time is h=12 m=6
